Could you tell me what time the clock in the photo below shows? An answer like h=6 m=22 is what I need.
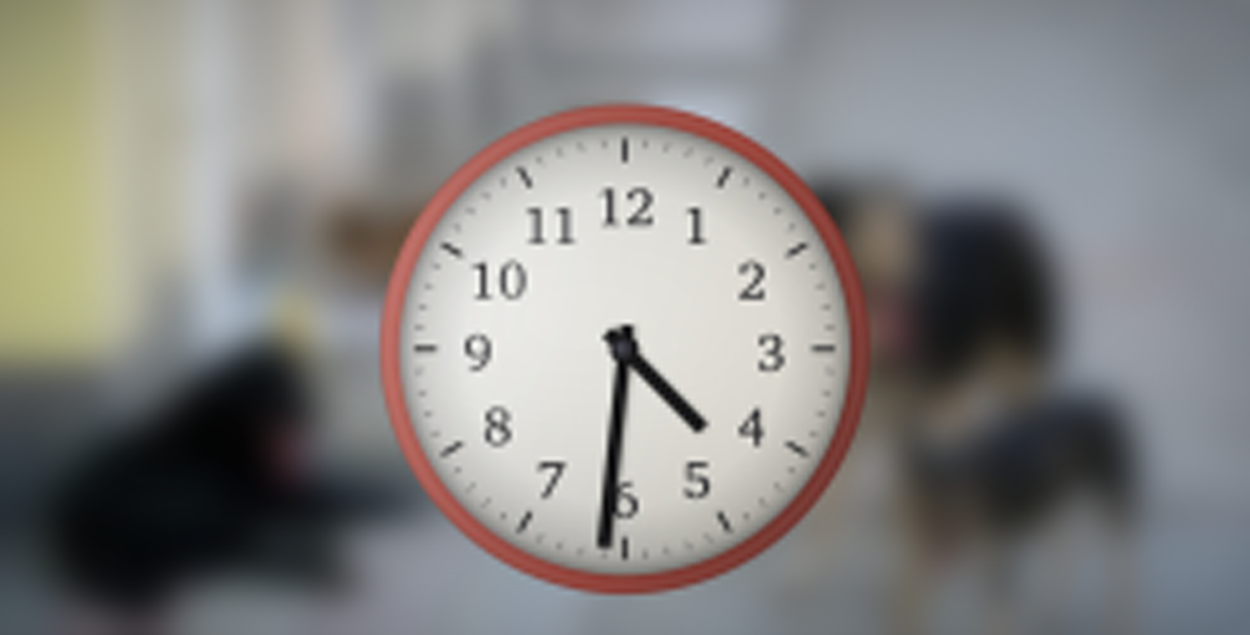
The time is h=4 m=31
